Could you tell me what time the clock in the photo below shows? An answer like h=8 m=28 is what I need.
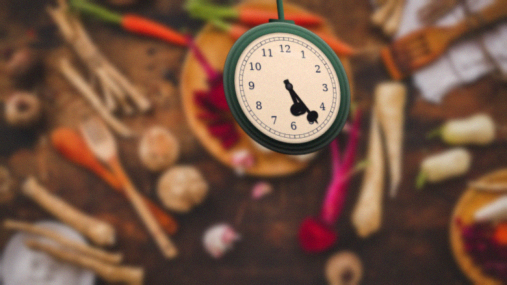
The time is h=5 m=24
